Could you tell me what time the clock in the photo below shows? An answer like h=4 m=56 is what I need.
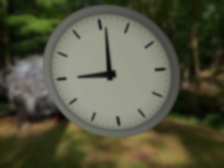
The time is h=9 m=1
